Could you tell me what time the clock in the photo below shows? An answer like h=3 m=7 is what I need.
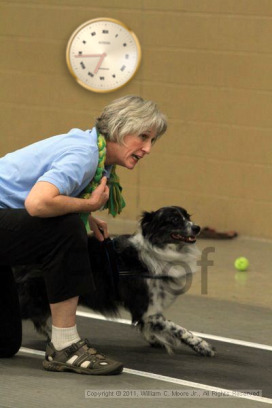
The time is h=6 m=44
